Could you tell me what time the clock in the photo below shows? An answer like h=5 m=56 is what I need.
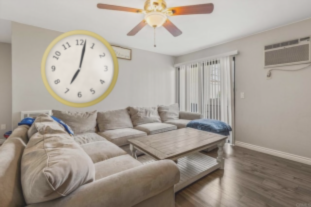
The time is h=7 m=2
